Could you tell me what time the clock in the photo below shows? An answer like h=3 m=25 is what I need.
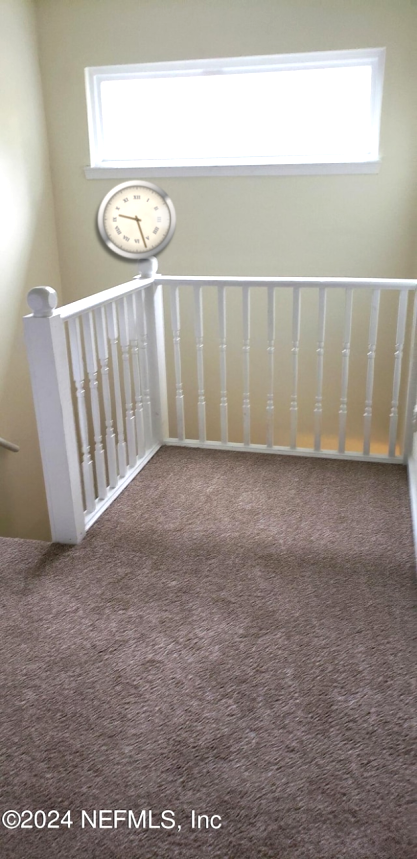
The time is h=9 m=27
